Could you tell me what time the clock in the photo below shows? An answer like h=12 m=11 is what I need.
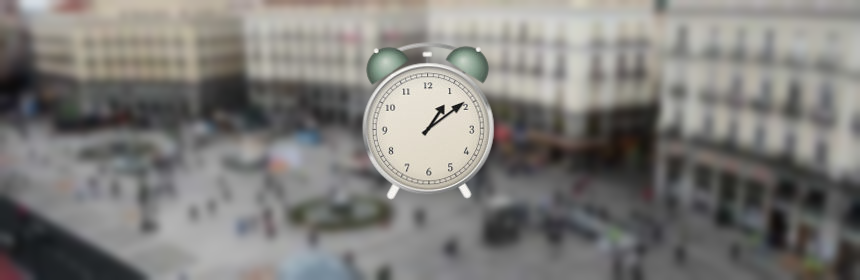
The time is h=1 m=9
